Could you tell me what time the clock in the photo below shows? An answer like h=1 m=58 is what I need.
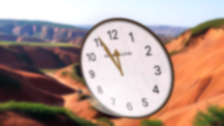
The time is h=11 m=56
